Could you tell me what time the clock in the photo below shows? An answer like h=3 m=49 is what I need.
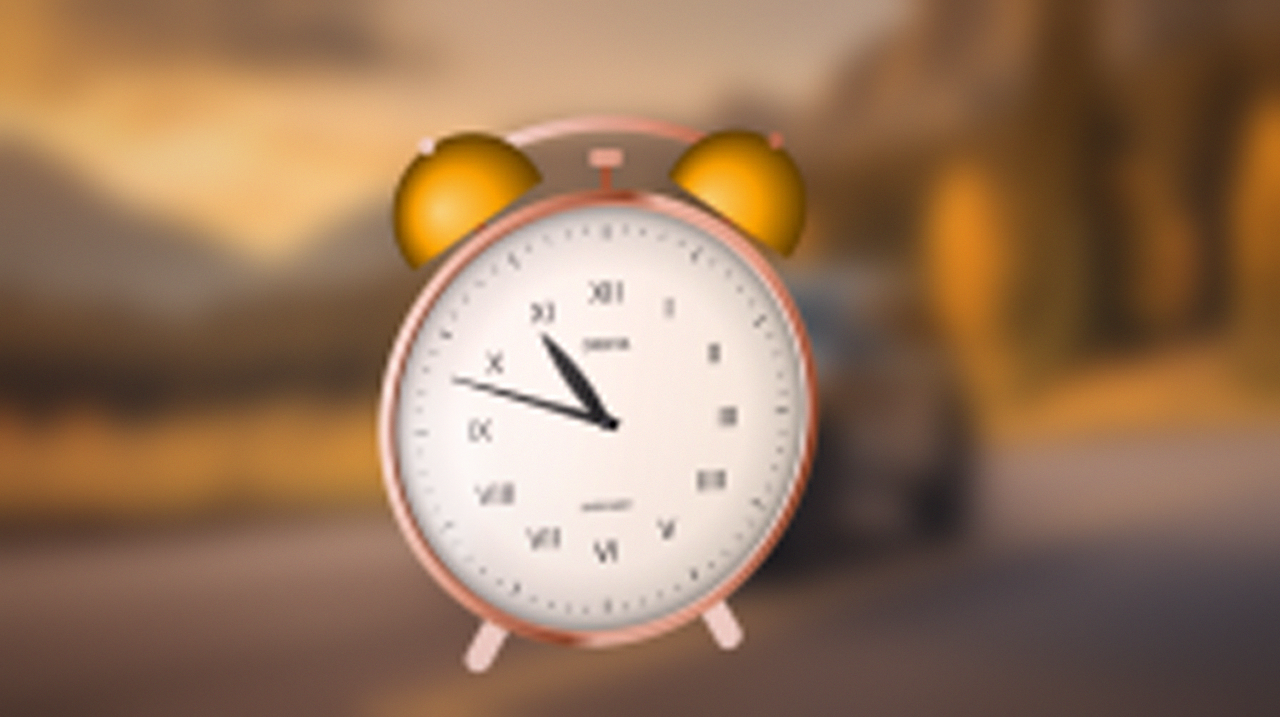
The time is h=10 m=48
